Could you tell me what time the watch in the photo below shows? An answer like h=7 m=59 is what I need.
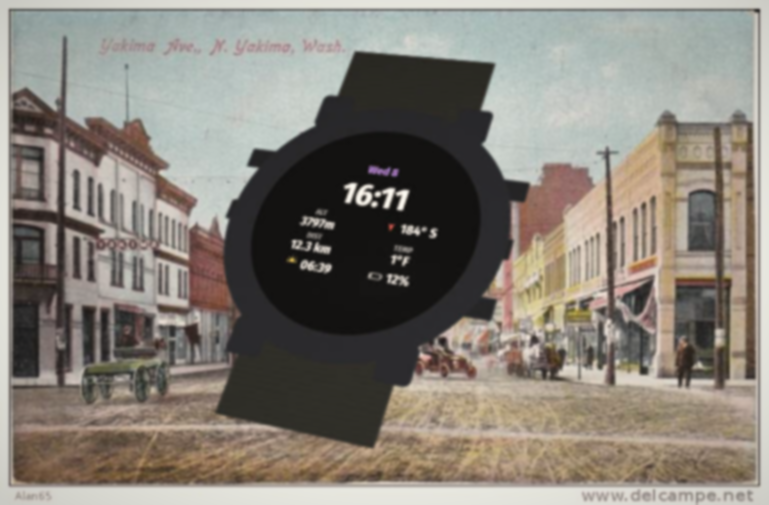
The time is h=16 m=11
